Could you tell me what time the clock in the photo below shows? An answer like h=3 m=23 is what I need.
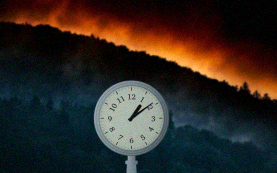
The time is h=1 m=9
